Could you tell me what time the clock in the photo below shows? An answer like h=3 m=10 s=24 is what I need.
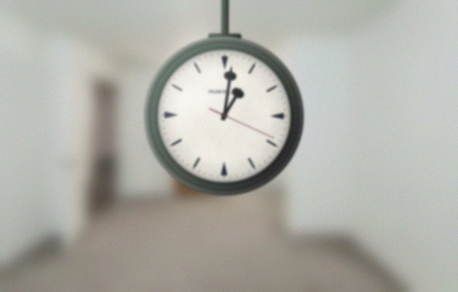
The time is h=1 m=1 s=19
